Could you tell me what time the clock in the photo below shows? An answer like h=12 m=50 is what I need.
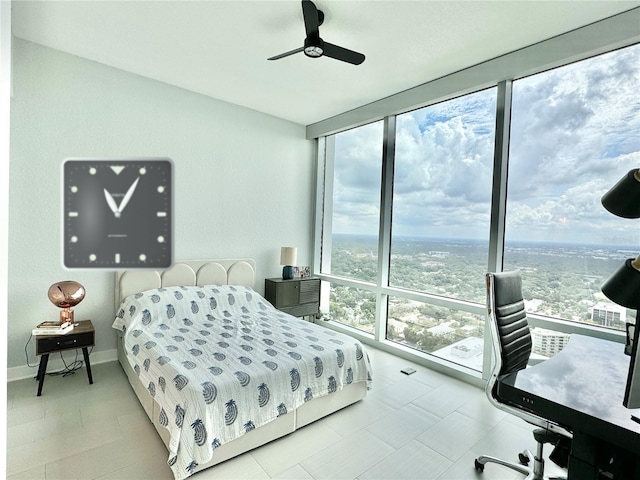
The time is h=11 m=5
